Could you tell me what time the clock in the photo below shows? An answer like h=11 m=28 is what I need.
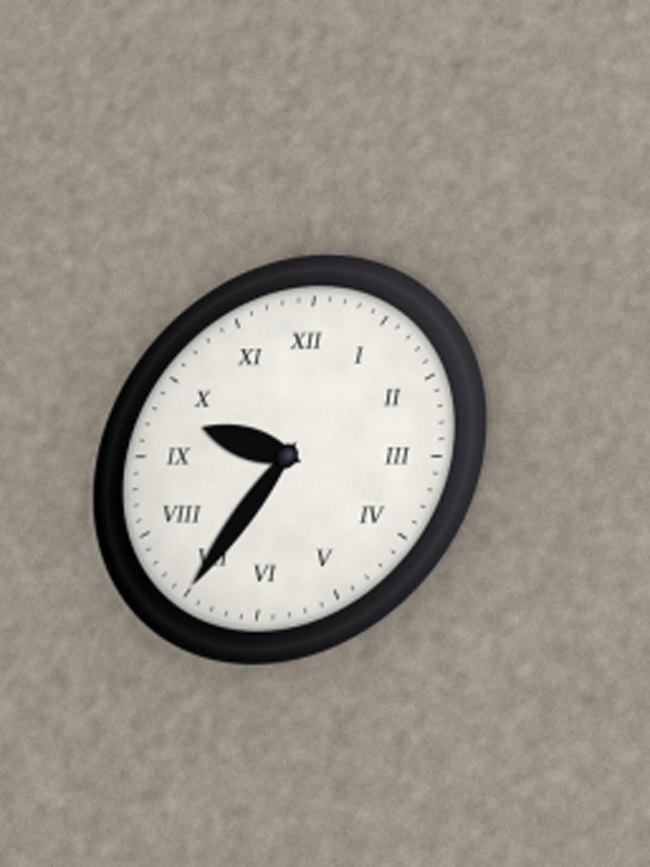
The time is h=9 m=35
